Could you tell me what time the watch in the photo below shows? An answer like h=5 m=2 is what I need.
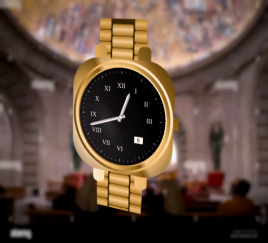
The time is h=12 m=42
